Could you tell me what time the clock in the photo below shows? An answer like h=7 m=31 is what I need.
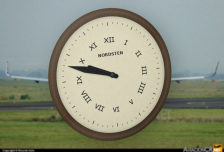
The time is h=9 m=48
